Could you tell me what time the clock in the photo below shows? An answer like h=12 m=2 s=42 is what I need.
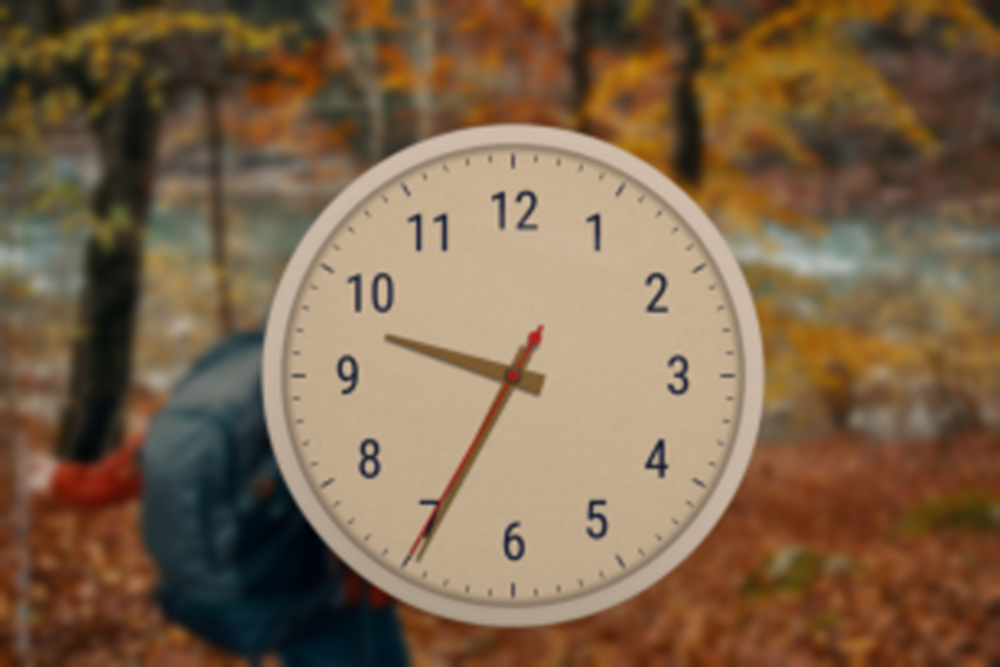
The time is h=9 m=34 s=35
